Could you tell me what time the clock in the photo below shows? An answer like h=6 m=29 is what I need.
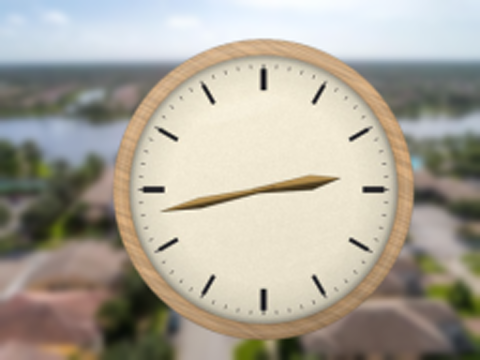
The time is h=2 m=43
